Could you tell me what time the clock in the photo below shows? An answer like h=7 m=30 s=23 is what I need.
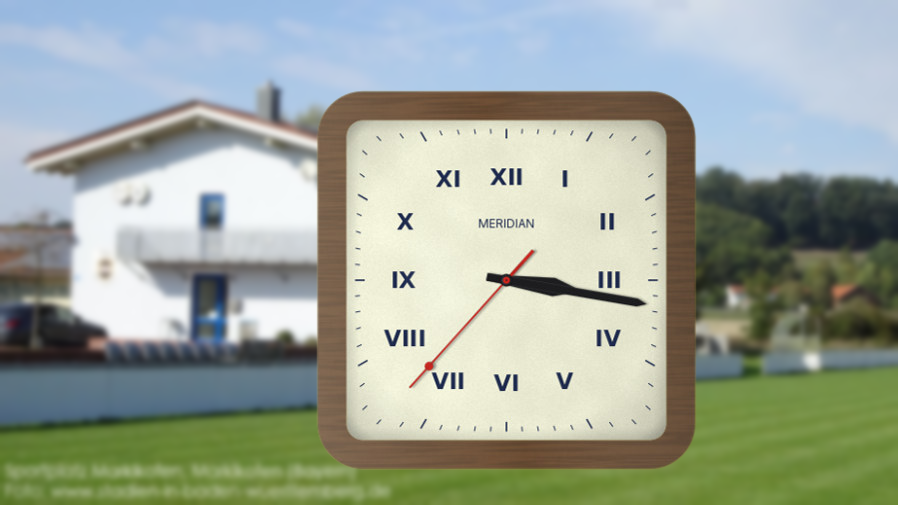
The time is h=3 m=16 s=37
